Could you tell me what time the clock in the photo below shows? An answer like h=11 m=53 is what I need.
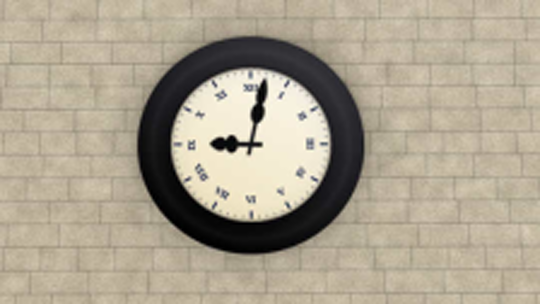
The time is h=9 m=2
